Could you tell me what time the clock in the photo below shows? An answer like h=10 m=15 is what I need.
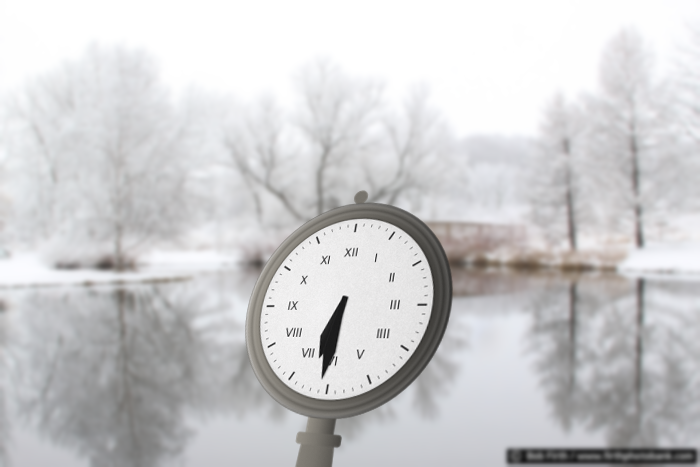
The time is h=6 m=31
